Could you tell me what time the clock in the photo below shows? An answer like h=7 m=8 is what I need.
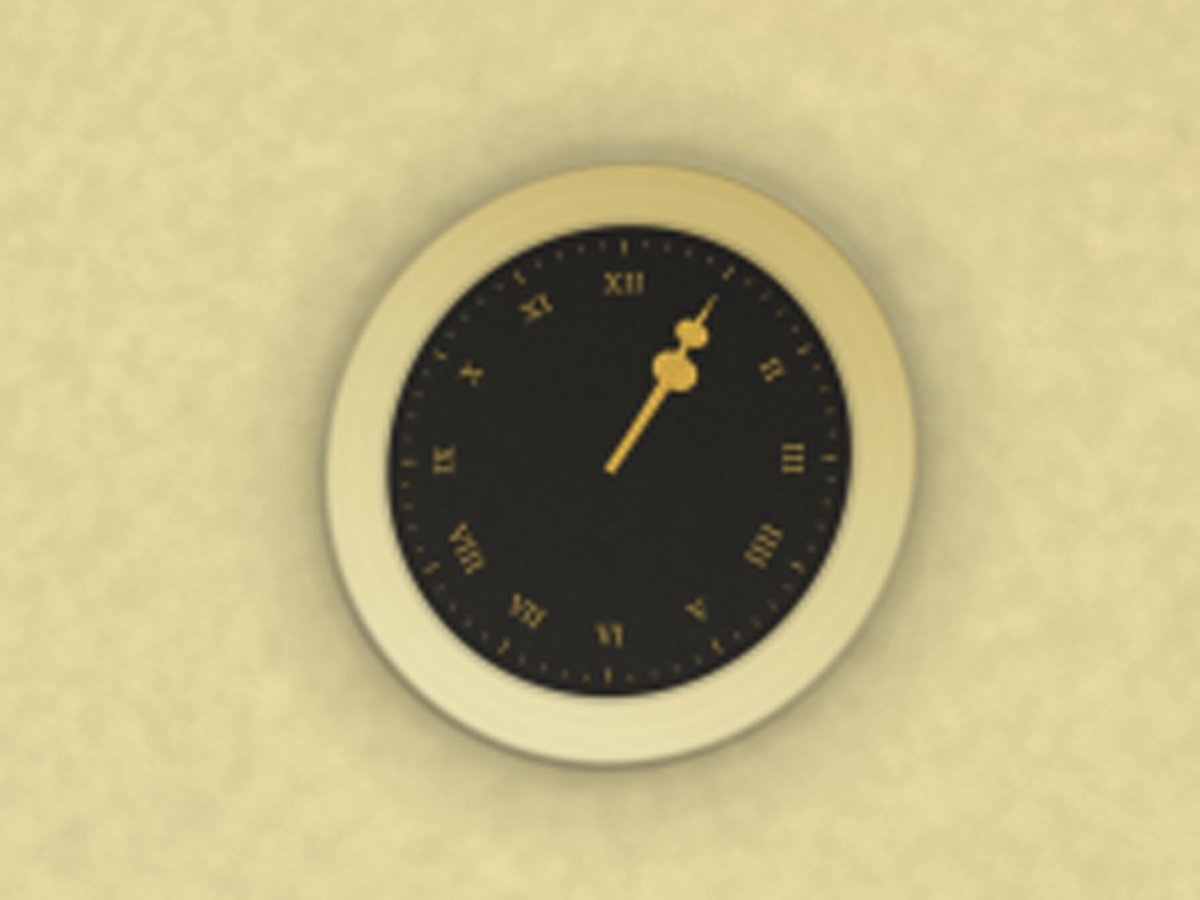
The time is h=1 m=5
